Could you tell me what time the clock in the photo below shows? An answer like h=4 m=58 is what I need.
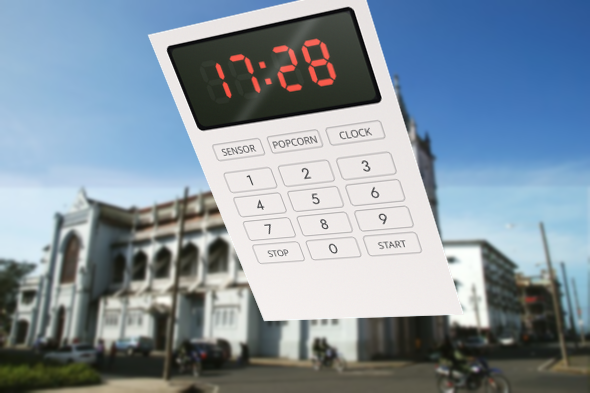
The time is h=17 m=28
